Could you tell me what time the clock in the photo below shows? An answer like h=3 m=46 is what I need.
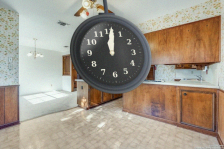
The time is h=12 m=1
